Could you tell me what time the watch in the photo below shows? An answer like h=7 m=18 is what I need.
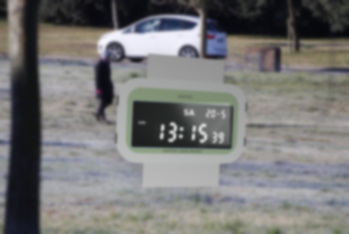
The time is h=13 m=15
